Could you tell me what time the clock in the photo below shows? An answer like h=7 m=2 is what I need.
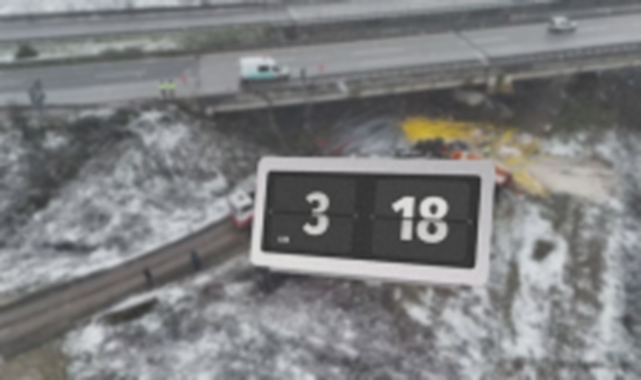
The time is h=3 m=18
